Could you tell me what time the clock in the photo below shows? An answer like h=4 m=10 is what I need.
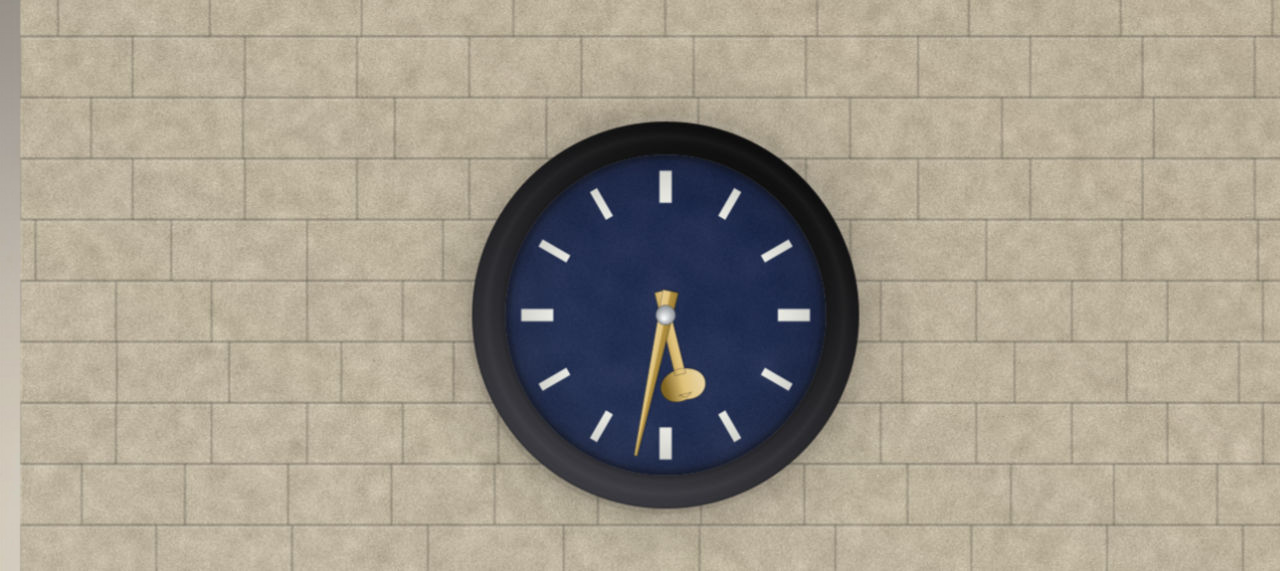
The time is h=5 m=32
